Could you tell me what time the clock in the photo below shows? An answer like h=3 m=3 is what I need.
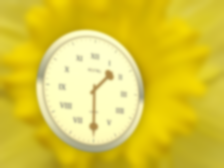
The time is h=1 m=30
